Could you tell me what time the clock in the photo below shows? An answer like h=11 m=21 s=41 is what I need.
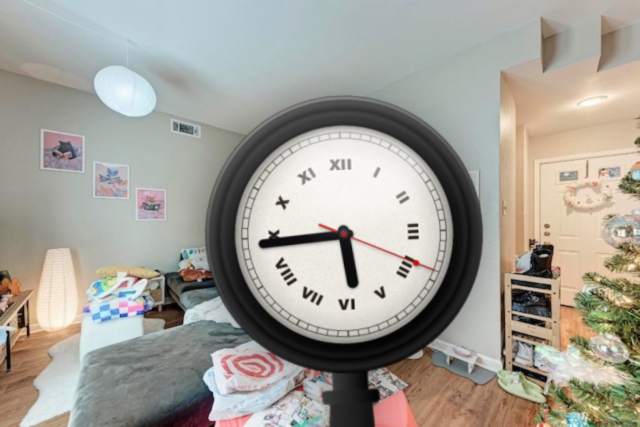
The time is h=5 m=44 s=19
